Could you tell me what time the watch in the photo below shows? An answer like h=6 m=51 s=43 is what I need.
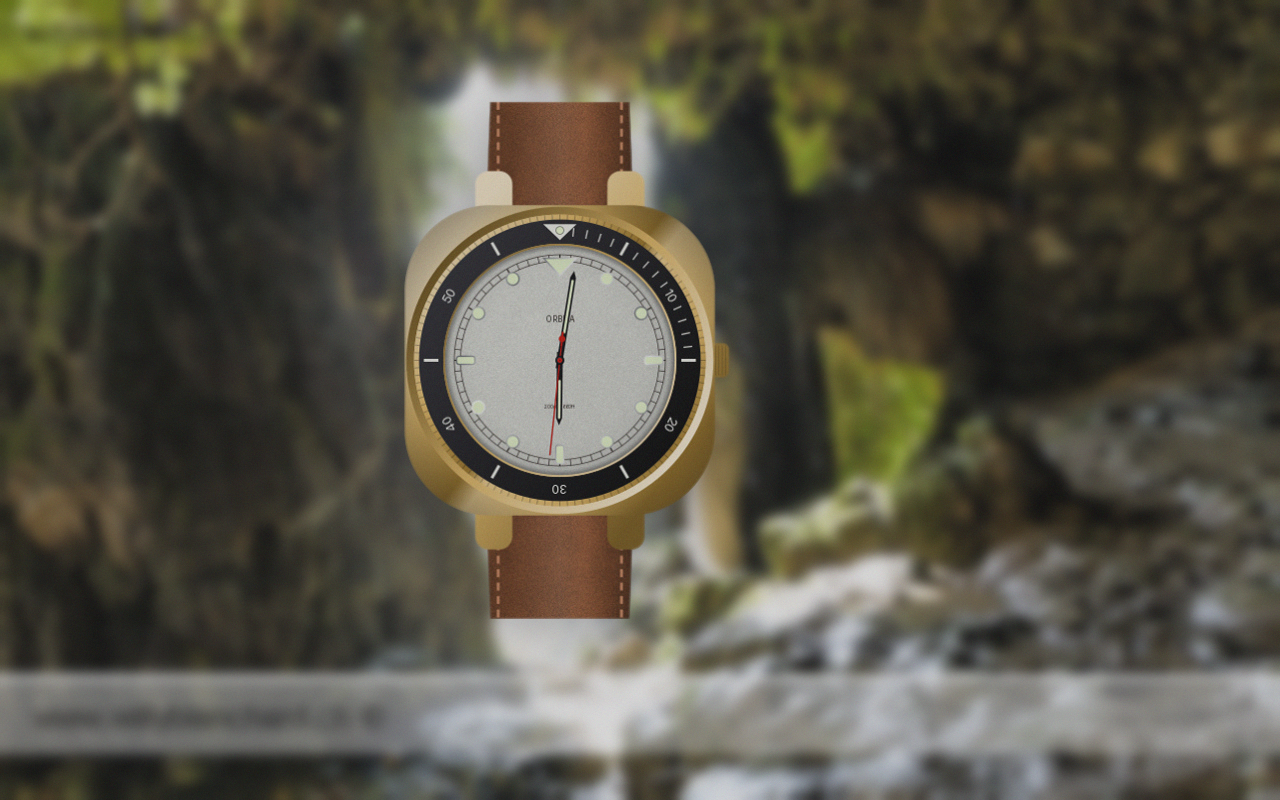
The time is h=6 m=1 s=31
